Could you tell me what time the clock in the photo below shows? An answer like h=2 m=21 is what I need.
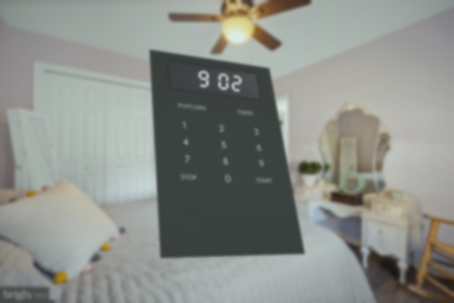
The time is h=9 m=2
